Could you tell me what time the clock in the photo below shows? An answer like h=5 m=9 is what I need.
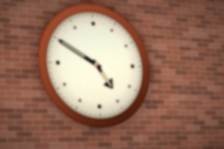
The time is h=4 m=50
